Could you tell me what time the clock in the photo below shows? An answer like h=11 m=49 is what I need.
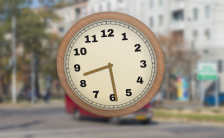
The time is h=8 m=29
